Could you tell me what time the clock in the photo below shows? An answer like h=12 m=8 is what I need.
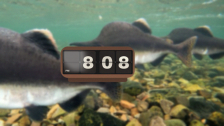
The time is h=8 m=8
